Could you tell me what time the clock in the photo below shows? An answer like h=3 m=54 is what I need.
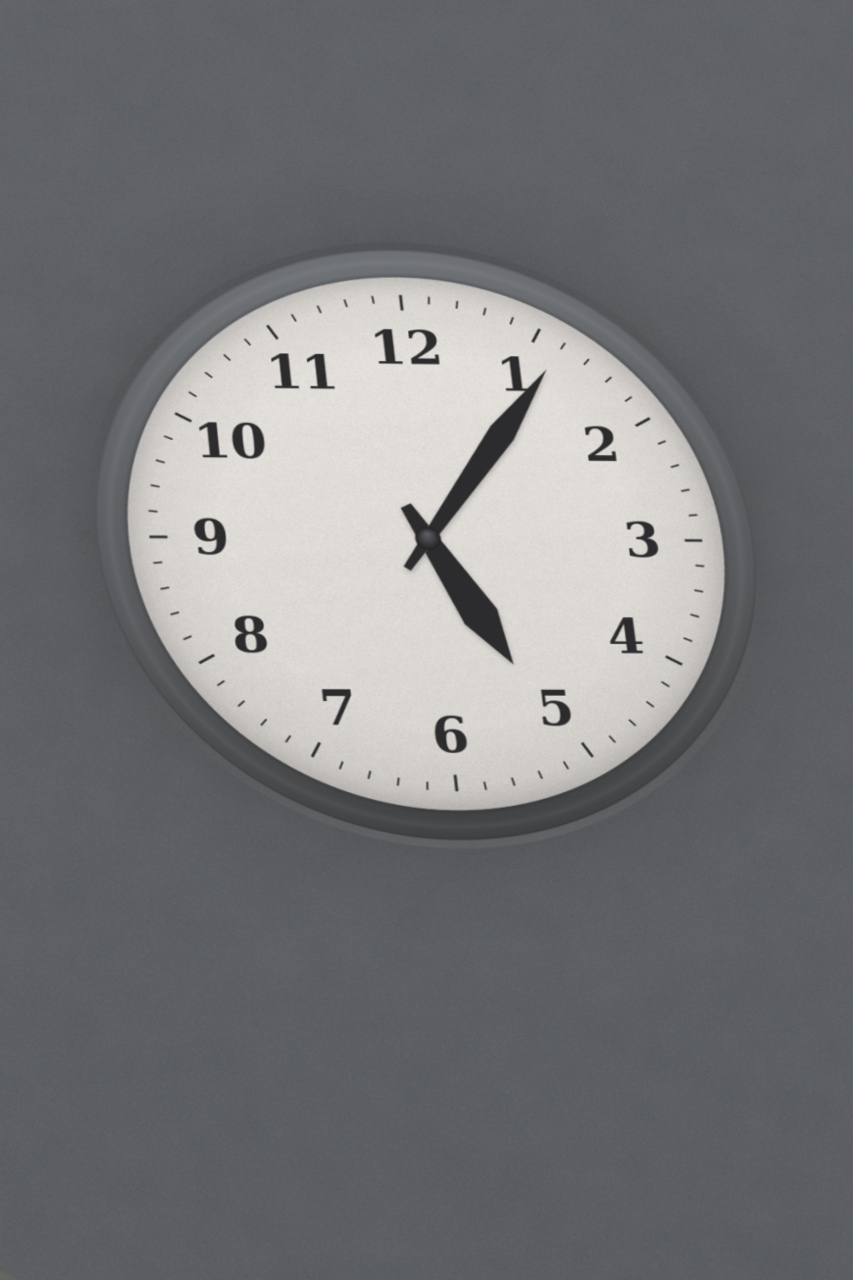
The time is h=5 m=6
